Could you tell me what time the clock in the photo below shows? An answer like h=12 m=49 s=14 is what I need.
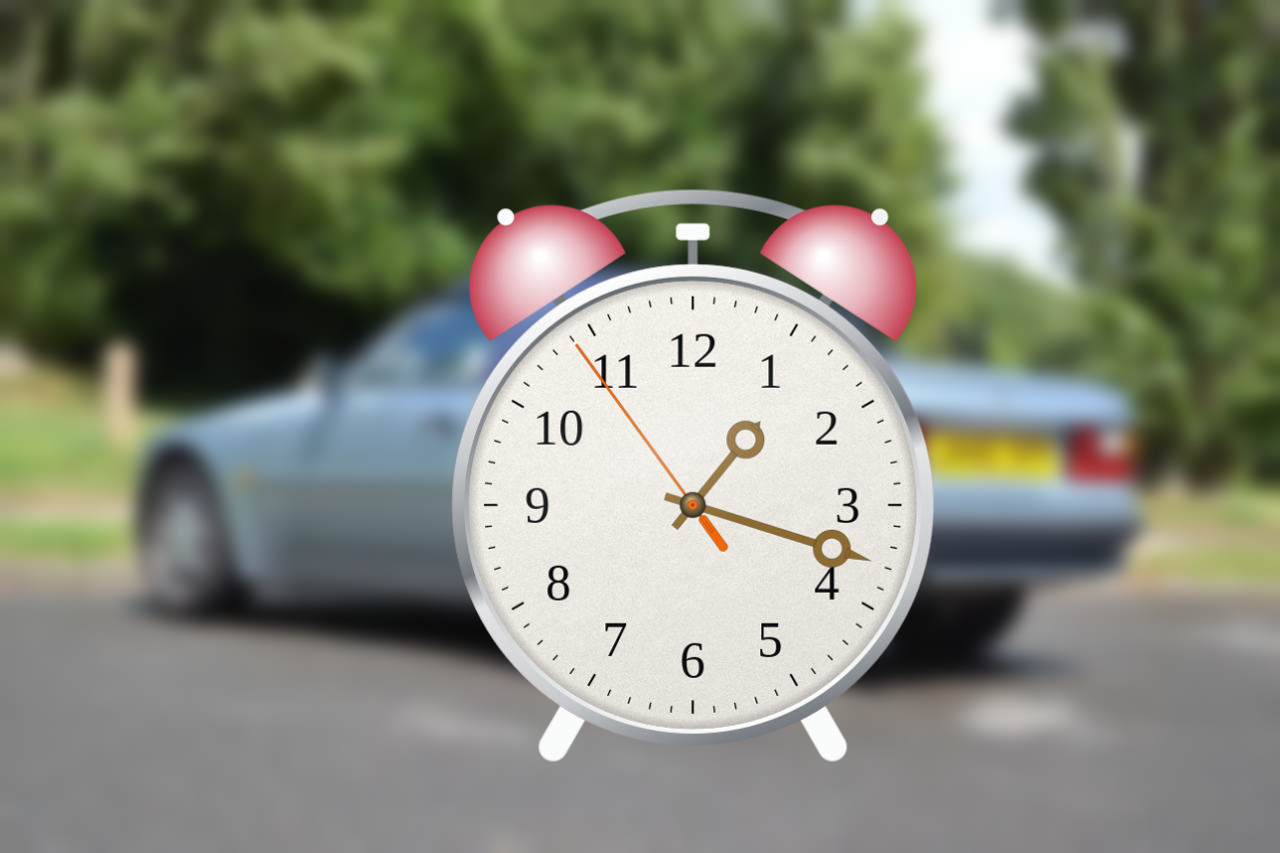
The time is h=1 m=17 s=54
